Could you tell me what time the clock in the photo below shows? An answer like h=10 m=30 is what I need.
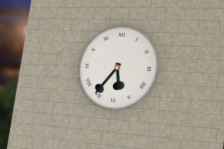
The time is h=5 m=36
